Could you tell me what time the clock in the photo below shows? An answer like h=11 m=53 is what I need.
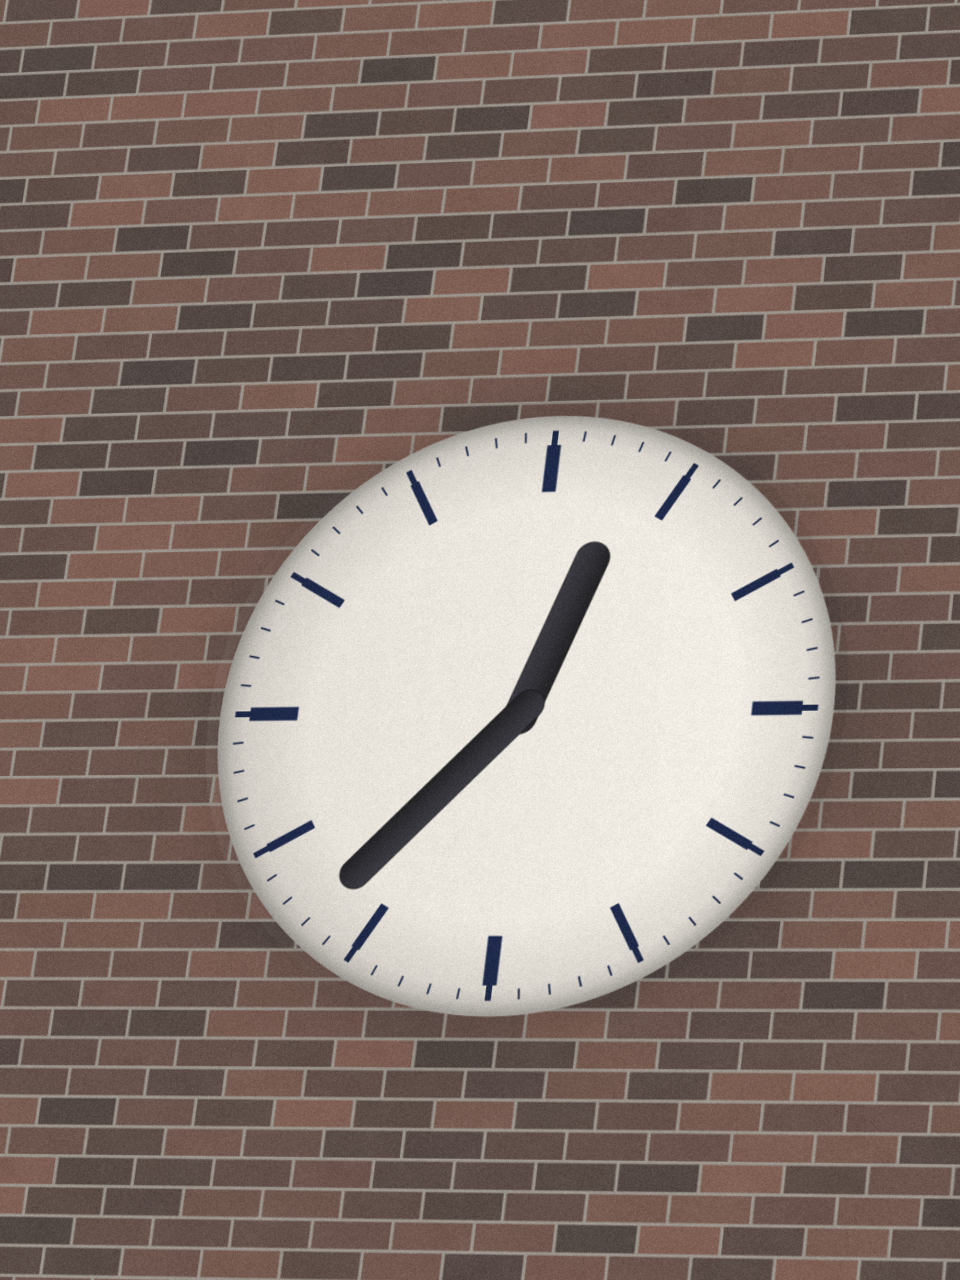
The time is h=12 m=37
